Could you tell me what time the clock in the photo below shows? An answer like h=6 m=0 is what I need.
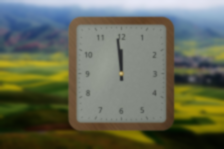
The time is h=11 m=59
